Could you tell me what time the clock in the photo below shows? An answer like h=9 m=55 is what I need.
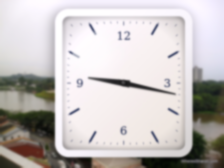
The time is h=9 m=17
